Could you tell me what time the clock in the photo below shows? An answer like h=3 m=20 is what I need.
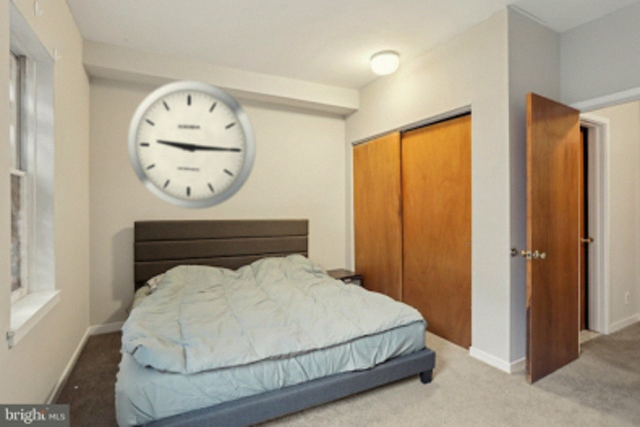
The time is h=9 m=15
